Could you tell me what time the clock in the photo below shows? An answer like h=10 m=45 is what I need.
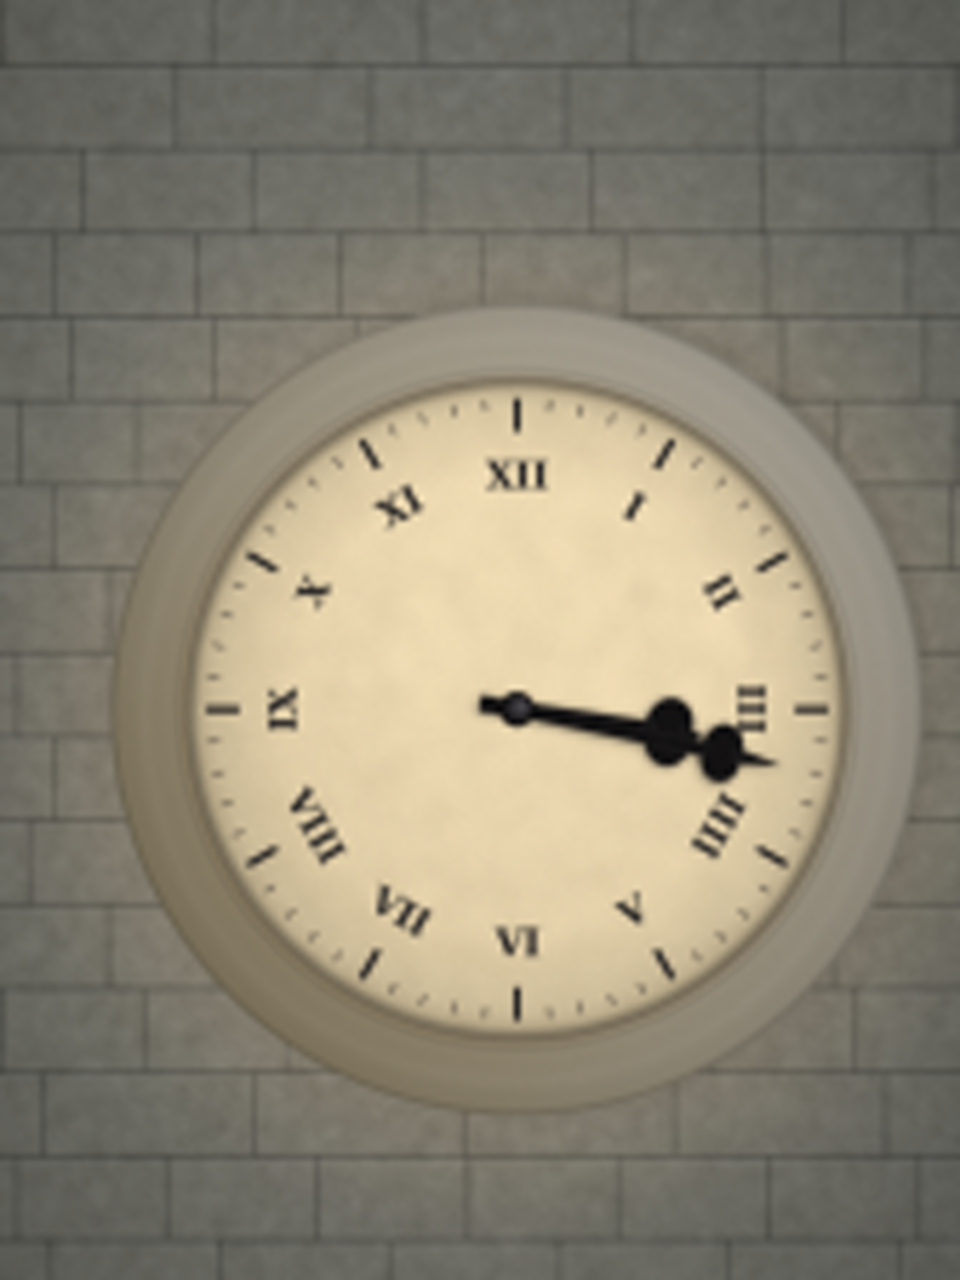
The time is h=3 m=17
